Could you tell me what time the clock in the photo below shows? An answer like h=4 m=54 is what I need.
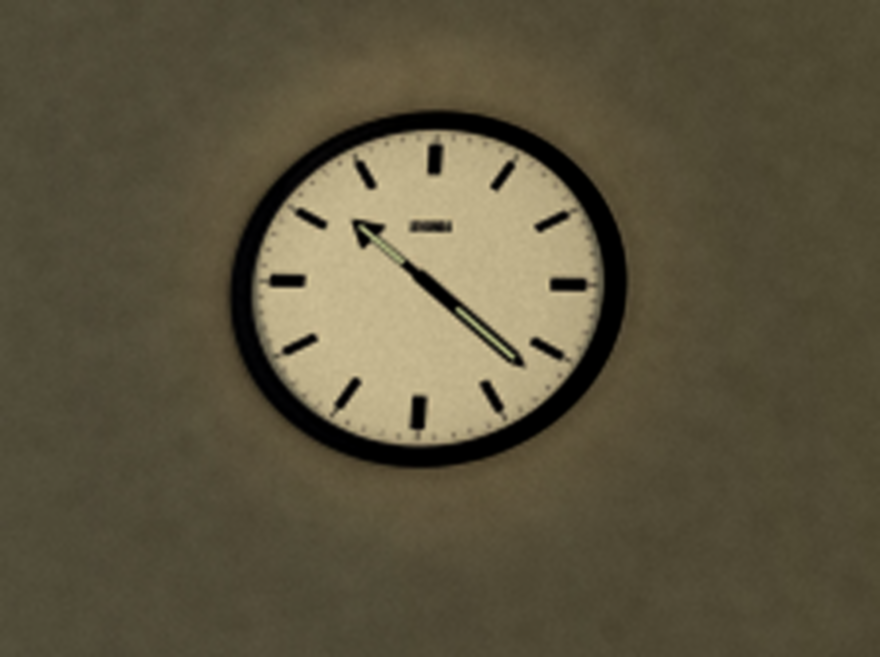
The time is h=10 m=22
